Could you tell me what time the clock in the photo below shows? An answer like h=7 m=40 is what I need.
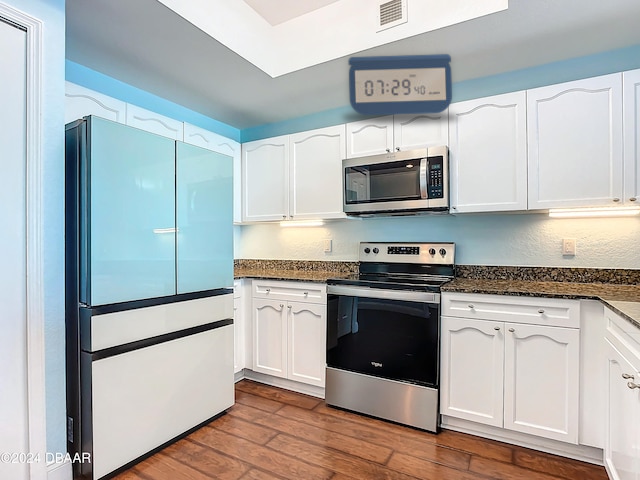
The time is h=7 m=29
